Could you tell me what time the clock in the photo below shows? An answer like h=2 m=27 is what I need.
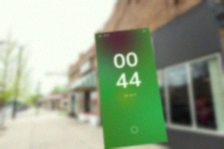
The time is h=0 m=44
